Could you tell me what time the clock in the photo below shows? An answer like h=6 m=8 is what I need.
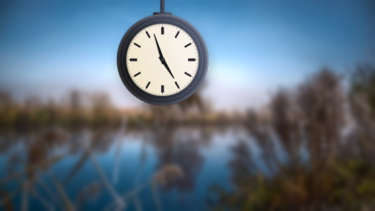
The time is h=4 m=57
